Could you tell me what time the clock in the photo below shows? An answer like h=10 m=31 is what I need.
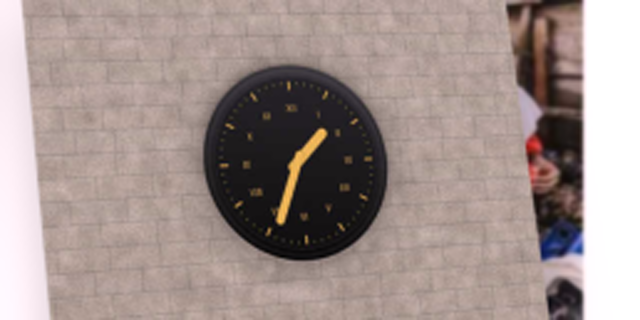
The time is h=1 m=34
